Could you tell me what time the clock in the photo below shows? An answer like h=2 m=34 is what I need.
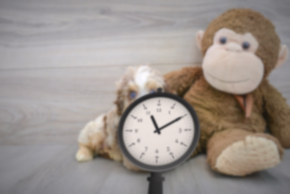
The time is h=11 m=10
